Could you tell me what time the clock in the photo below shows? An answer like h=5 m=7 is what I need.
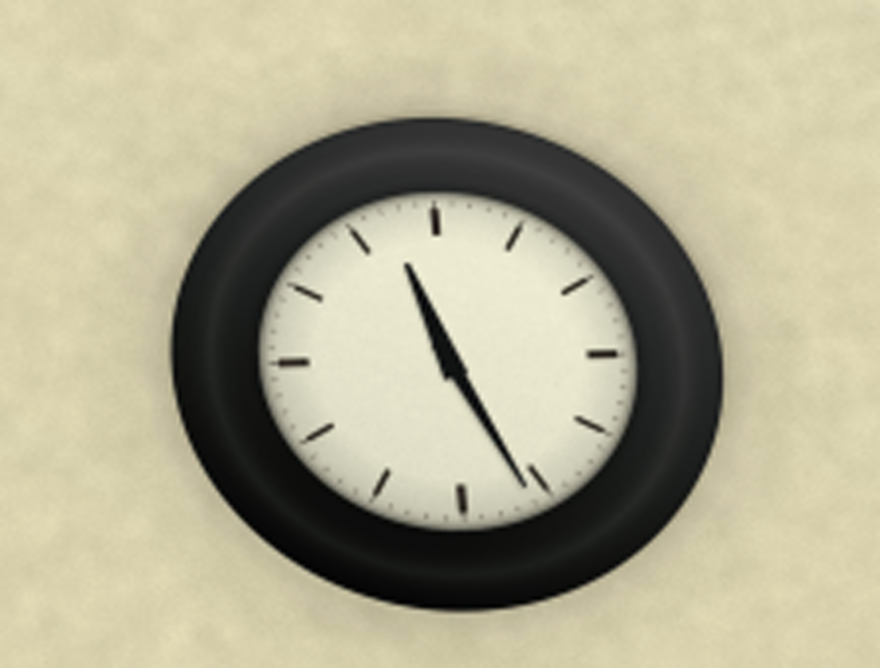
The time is h=11 m=26
